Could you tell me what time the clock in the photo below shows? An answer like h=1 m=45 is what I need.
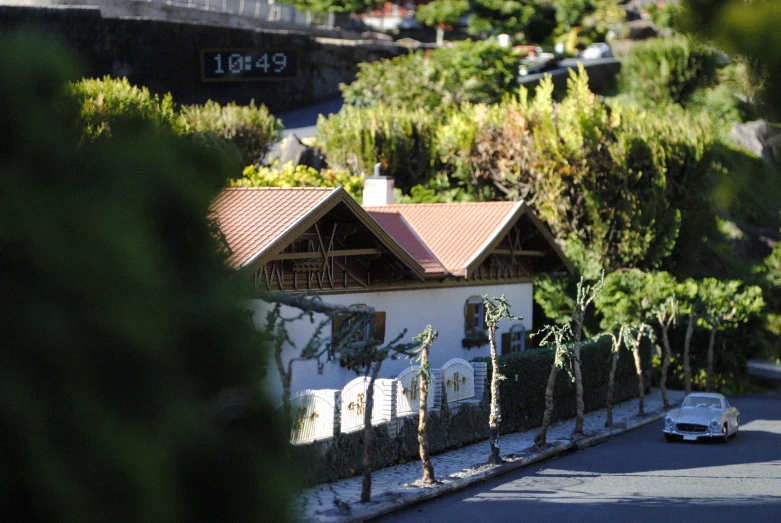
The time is h=10 m=49
